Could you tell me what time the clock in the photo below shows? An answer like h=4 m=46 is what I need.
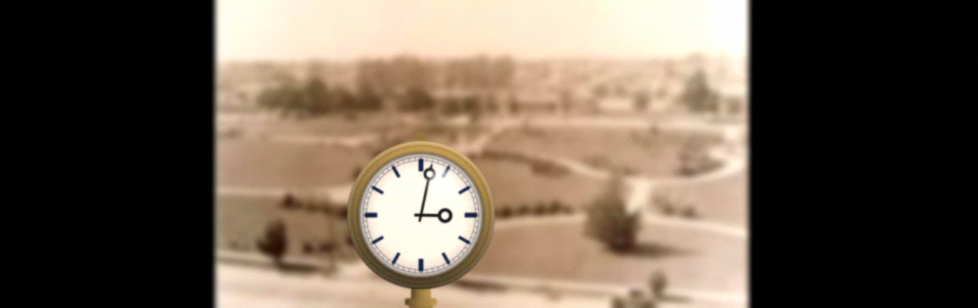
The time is h=3 m=2
